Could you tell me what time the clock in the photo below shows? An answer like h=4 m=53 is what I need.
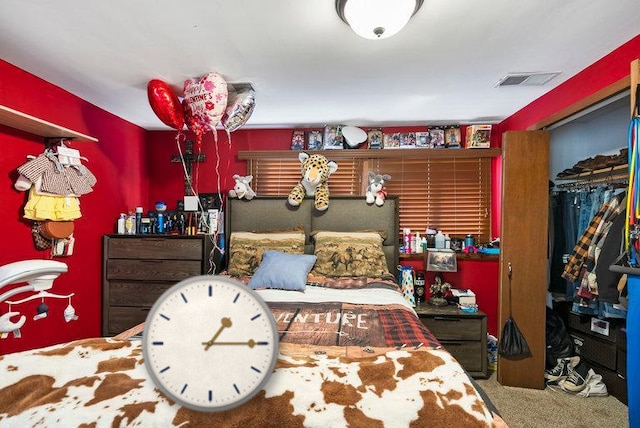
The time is h=1 m=15
